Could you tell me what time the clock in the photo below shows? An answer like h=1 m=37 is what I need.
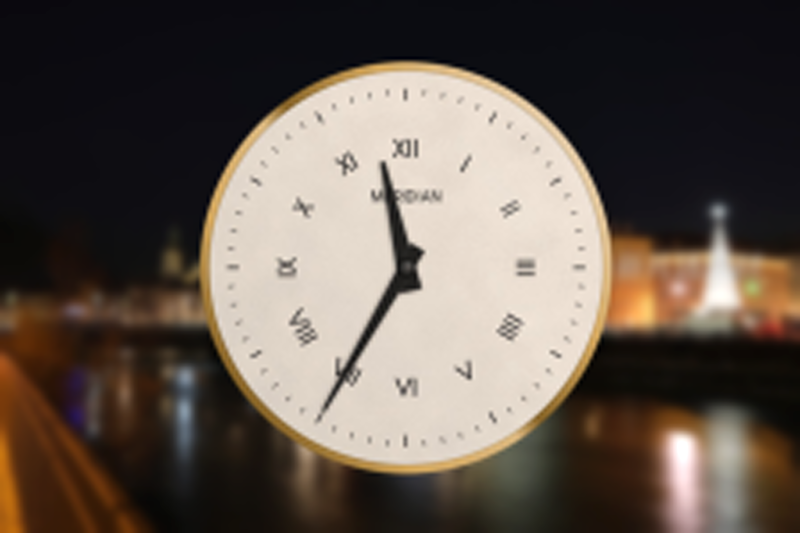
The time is h=11 m=35
